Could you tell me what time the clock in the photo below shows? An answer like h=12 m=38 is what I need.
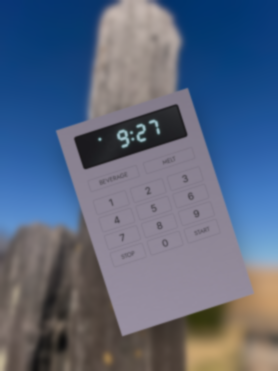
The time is h=9 m=27
